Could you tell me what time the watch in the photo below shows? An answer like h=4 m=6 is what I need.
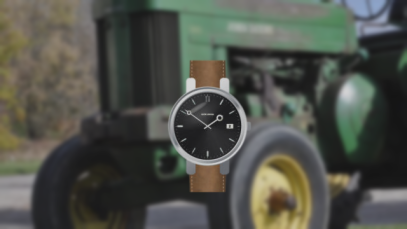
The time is h=1 m=51
